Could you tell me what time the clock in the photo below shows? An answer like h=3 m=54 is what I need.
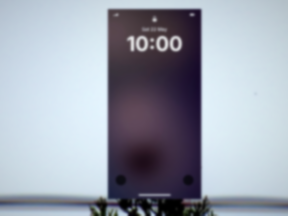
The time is h=10 m=0
